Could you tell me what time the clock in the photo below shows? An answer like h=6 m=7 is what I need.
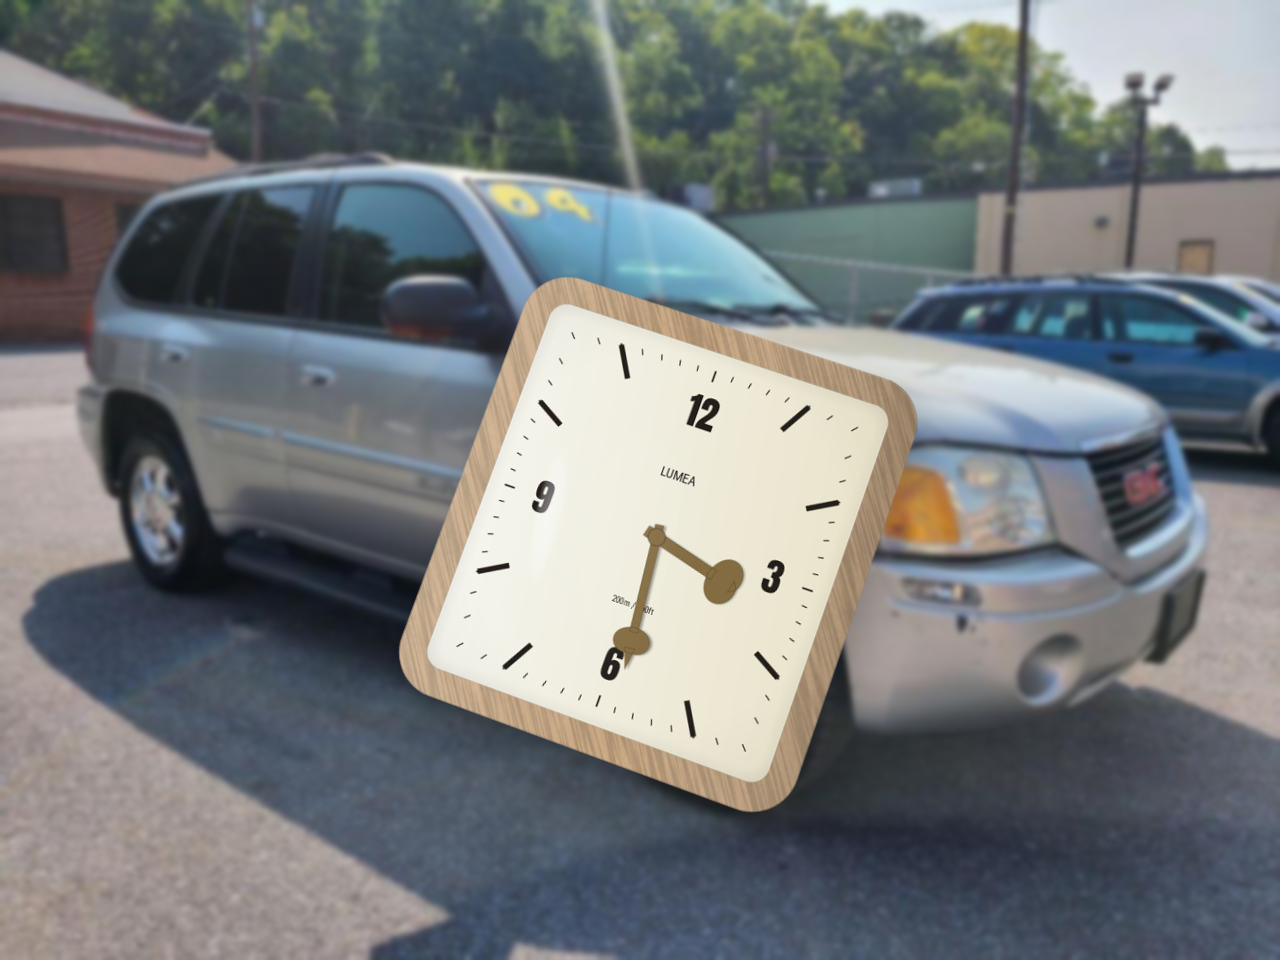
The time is h=3 m=29
